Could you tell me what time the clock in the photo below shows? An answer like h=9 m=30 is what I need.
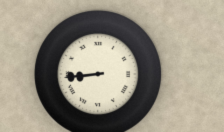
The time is h=8 m=44
